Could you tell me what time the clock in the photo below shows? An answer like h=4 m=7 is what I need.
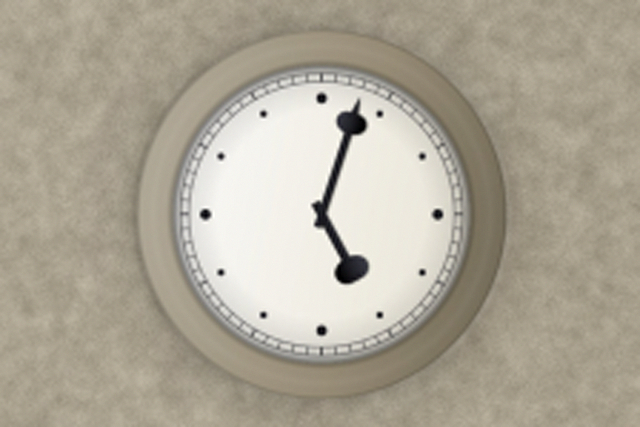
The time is h=5 m=3
